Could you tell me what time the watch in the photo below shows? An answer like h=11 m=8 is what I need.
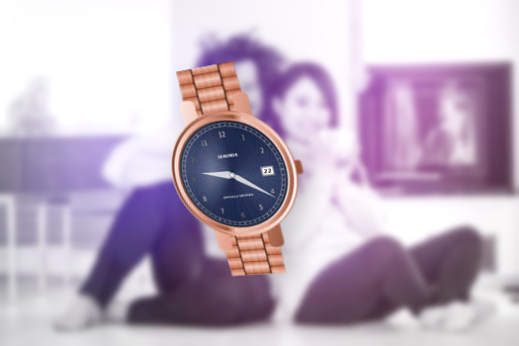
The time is h=9 m=21
